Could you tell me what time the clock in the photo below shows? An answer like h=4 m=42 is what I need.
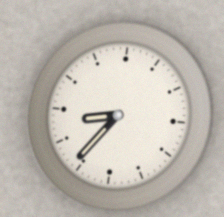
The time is h=8 m=36
